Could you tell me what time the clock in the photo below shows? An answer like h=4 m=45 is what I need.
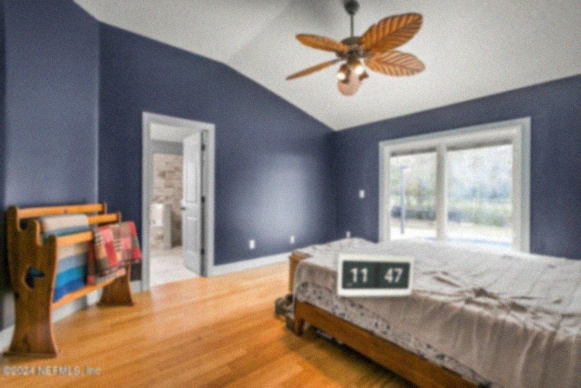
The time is h=11 m=47
